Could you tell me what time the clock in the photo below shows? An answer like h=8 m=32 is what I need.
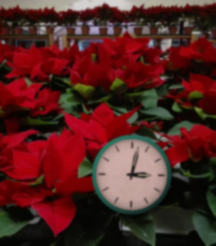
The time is h=3 m=2
